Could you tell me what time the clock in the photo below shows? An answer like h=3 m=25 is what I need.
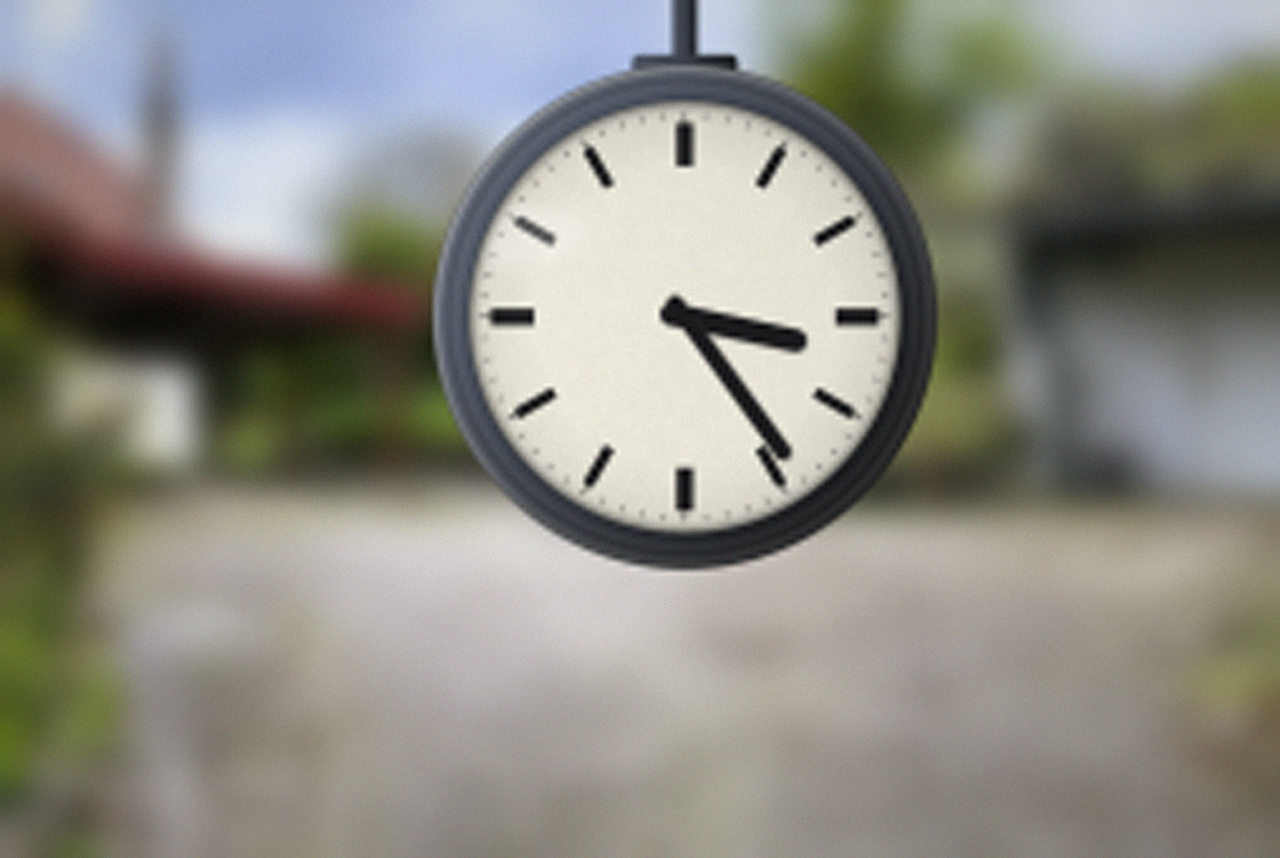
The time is h=3 m=24
